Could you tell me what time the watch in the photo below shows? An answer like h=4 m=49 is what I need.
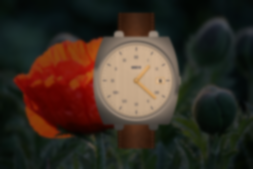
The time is h=1 m=22
